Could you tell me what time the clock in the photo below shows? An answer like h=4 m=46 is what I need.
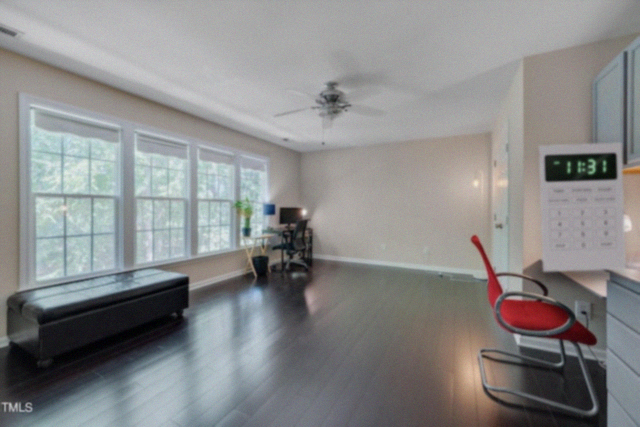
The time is h=11 m=31
